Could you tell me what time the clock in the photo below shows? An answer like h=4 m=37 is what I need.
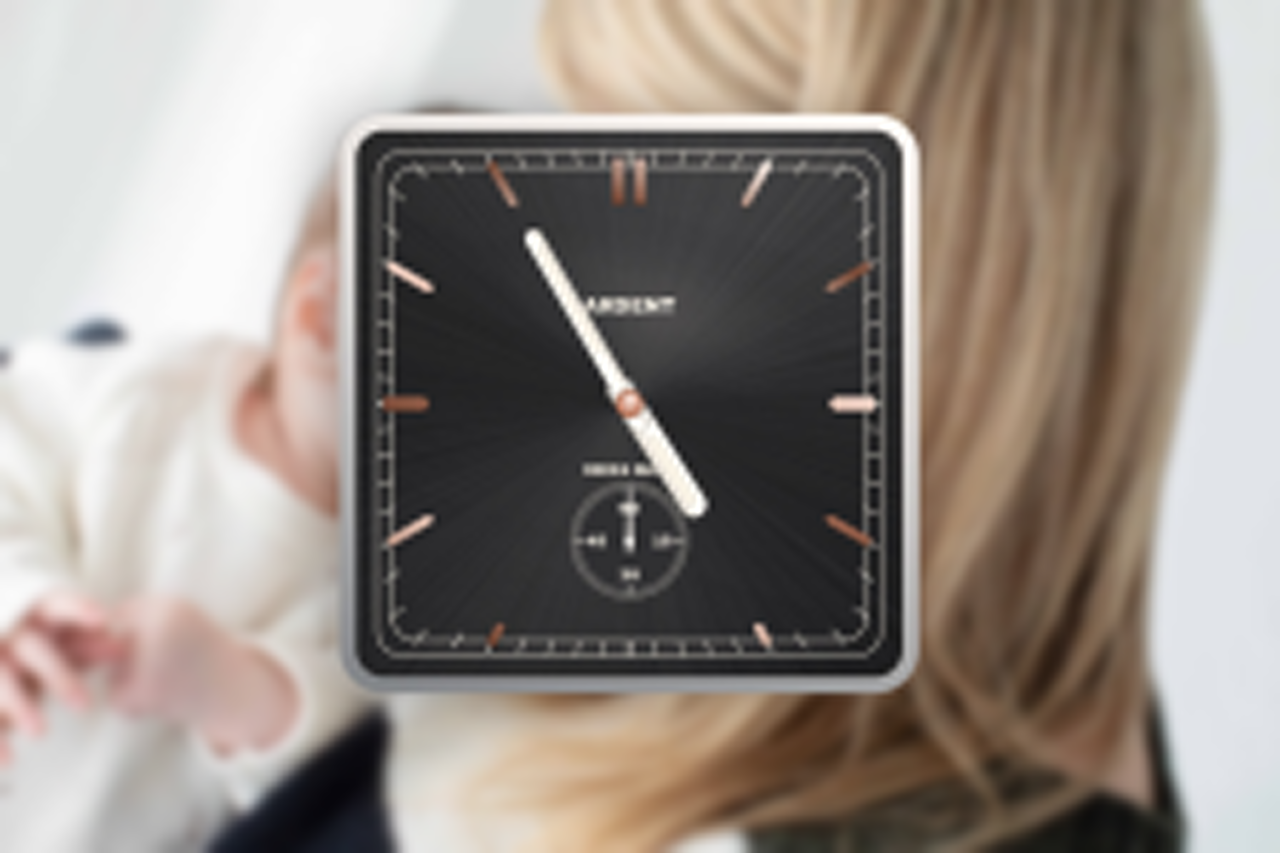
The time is h=4 m=55
